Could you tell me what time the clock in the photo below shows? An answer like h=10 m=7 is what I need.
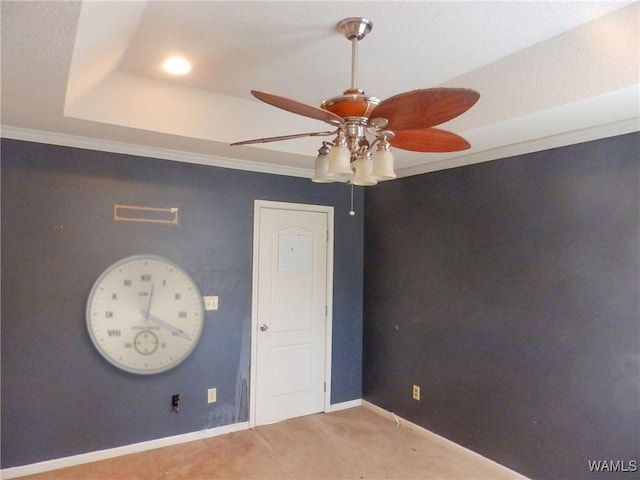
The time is h=12 m=20
